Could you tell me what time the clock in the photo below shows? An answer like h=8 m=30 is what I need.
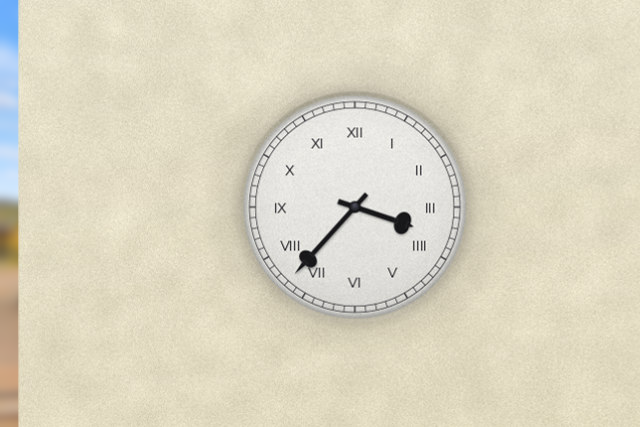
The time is h=3 m=37
